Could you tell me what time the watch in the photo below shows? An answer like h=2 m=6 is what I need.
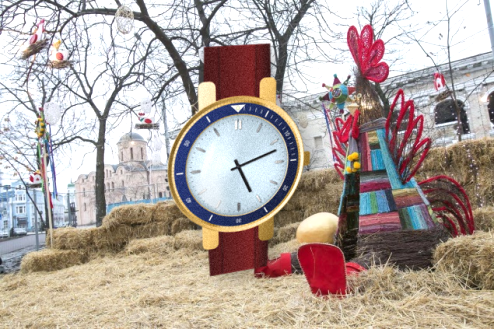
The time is h=5 m=12
